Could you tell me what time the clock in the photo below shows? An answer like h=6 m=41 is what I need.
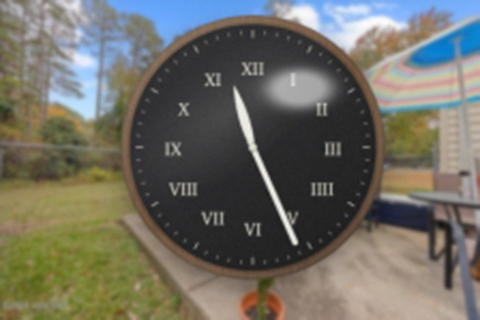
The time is h=11 m=26
